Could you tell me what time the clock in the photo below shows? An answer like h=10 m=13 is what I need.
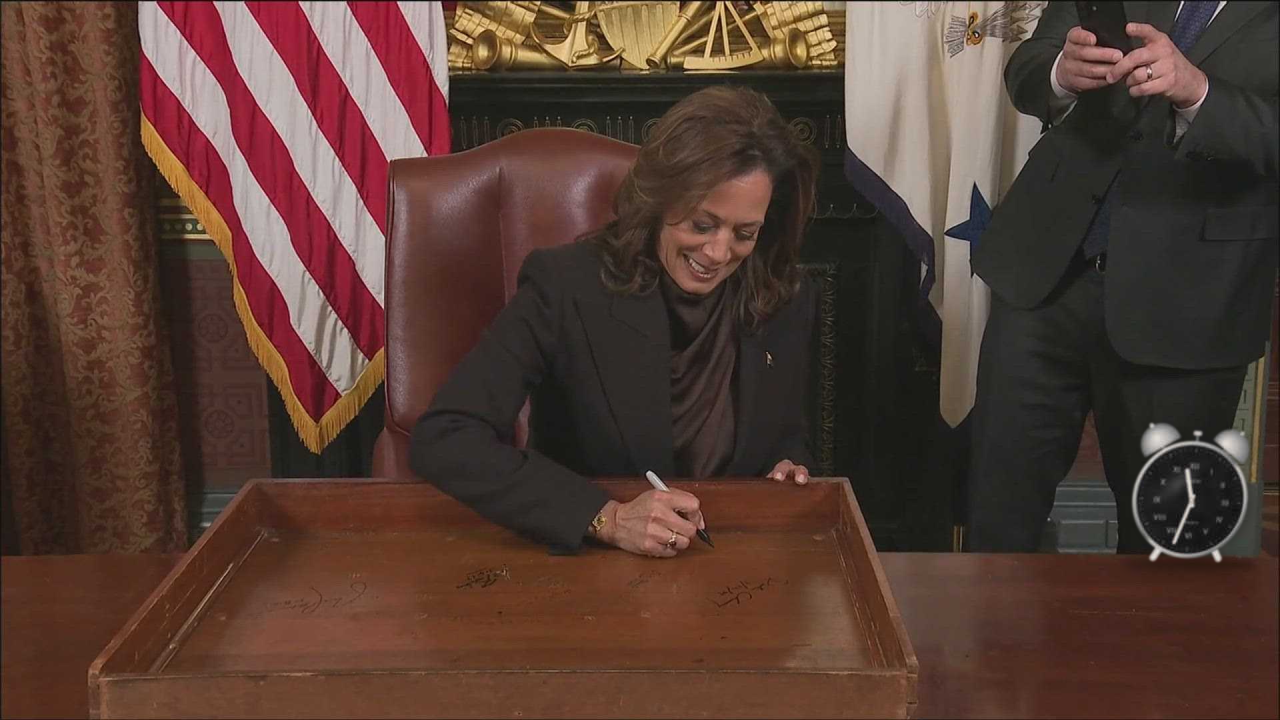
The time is h=11 m=33
